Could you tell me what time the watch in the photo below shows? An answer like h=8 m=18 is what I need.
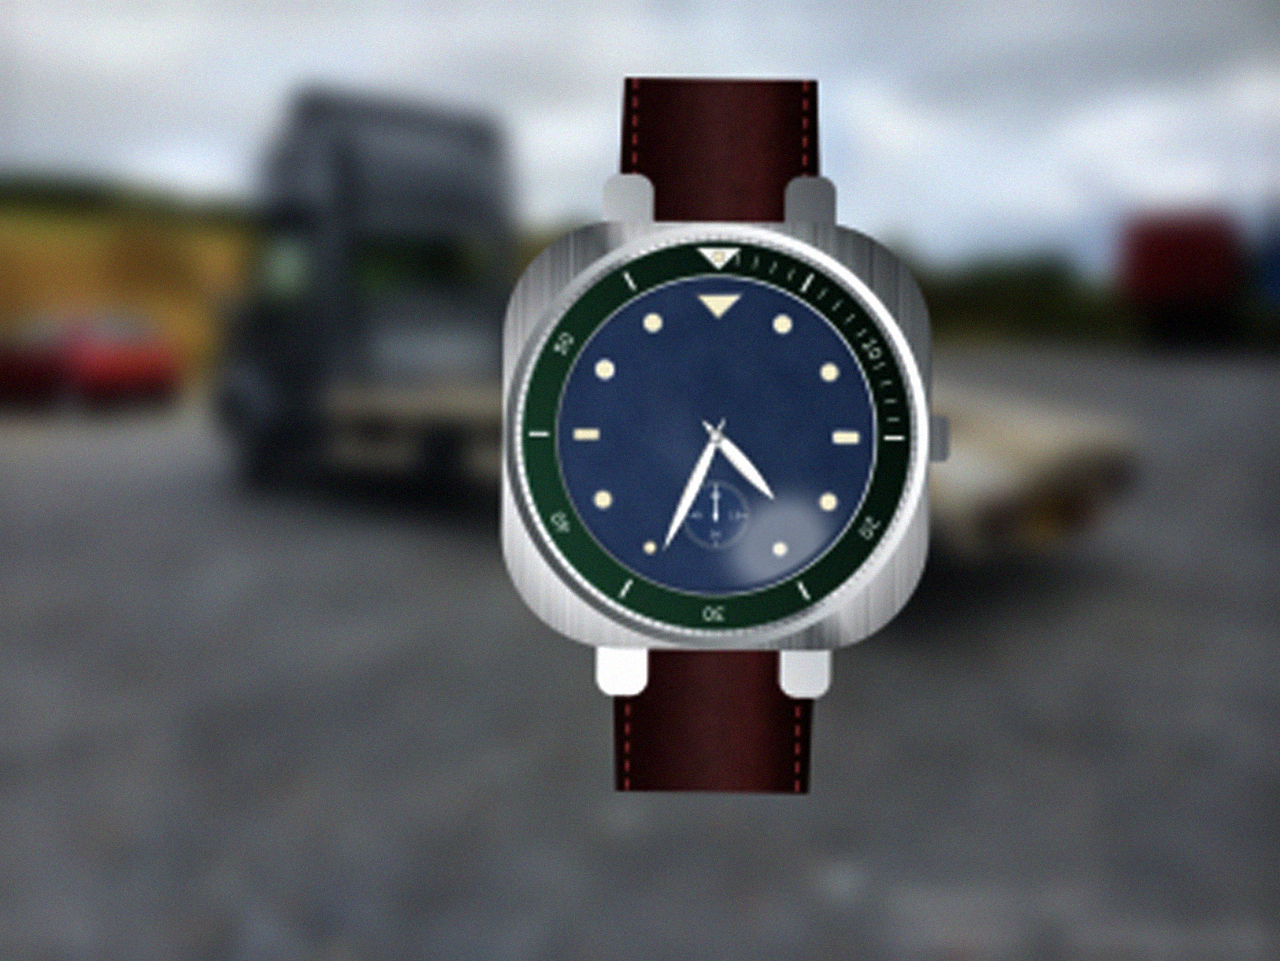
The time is h=4 m=34
